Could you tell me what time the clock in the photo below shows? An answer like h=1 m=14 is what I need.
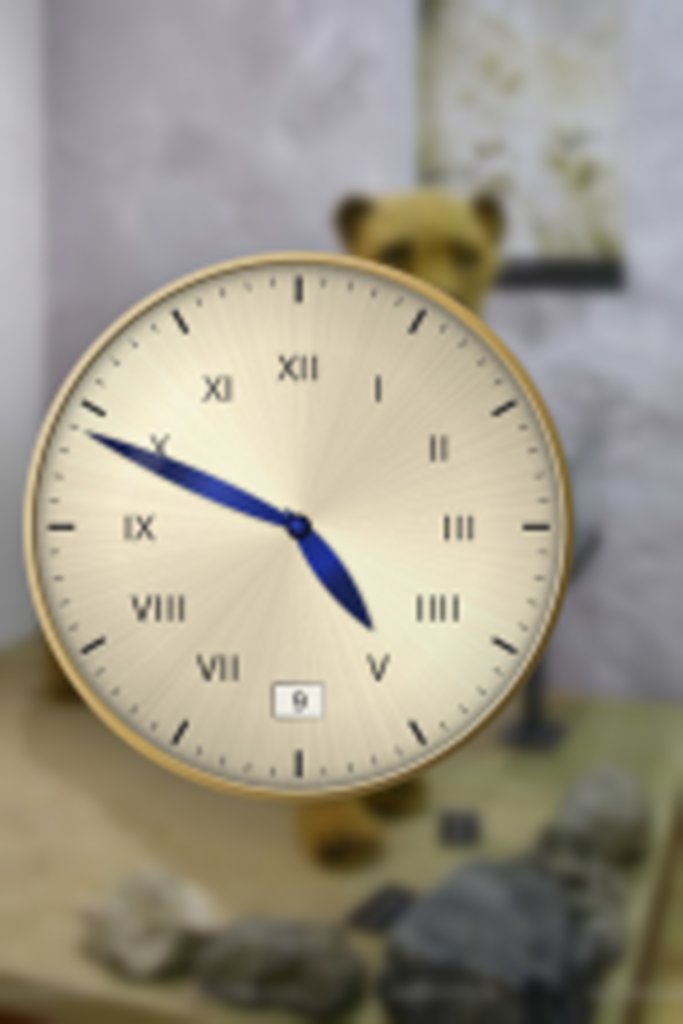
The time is h=4 m=49
